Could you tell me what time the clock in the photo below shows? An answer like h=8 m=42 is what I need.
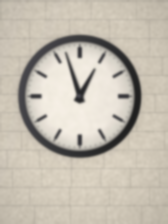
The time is h=12 m=57
